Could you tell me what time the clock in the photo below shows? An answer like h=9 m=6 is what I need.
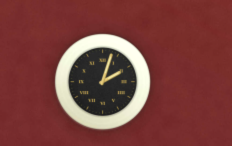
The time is h=2 m=3
